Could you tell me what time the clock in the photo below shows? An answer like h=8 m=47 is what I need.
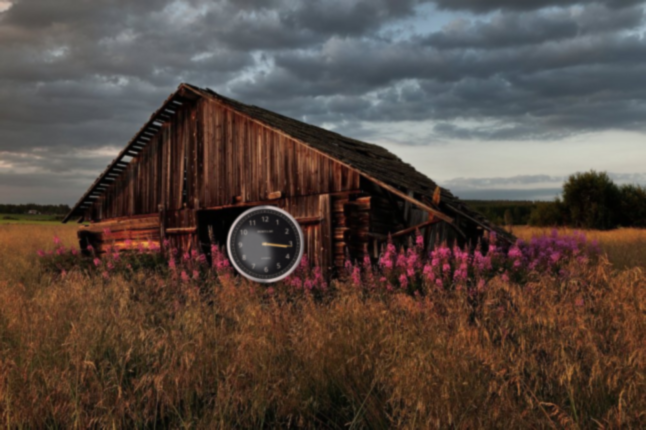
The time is h=3 m=16
